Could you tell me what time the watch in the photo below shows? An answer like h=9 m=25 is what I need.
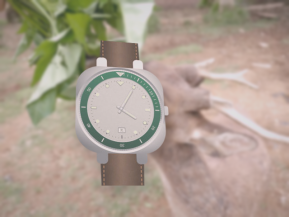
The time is h=4 m=5
